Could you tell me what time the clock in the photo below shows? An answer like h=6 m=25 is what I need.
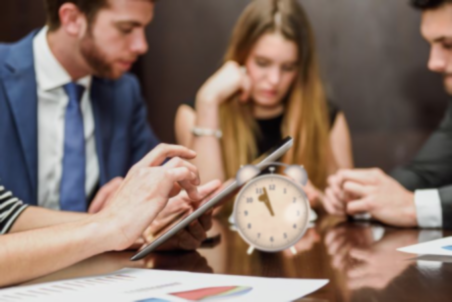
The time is h=10 m=57
